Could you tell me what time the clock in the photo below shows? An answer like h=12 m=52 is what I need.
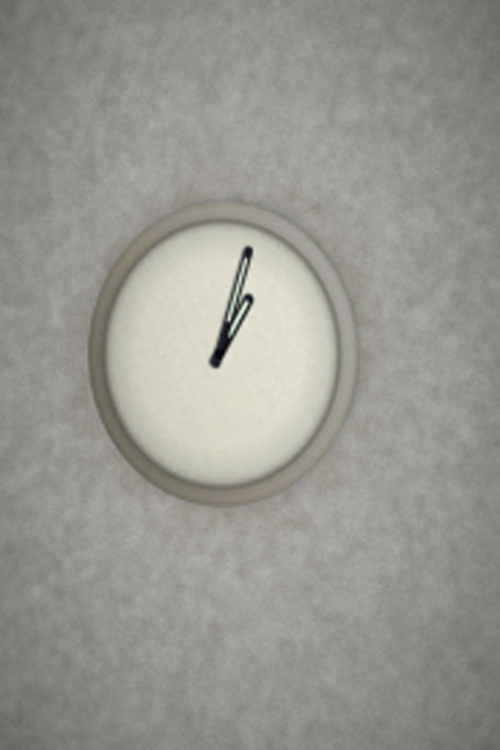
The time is h=1 m=3
